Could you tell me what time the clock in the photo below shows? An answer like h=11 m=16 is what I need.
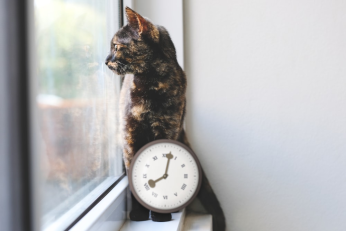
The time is h=8 m=2
